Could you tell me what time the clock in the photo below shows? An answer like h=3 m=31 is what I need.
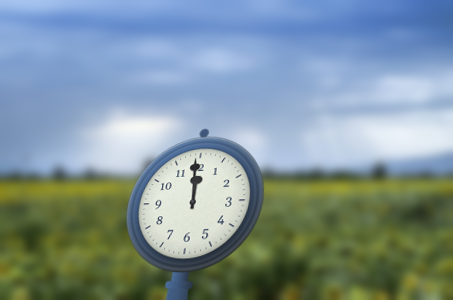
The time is h=11 m=59
